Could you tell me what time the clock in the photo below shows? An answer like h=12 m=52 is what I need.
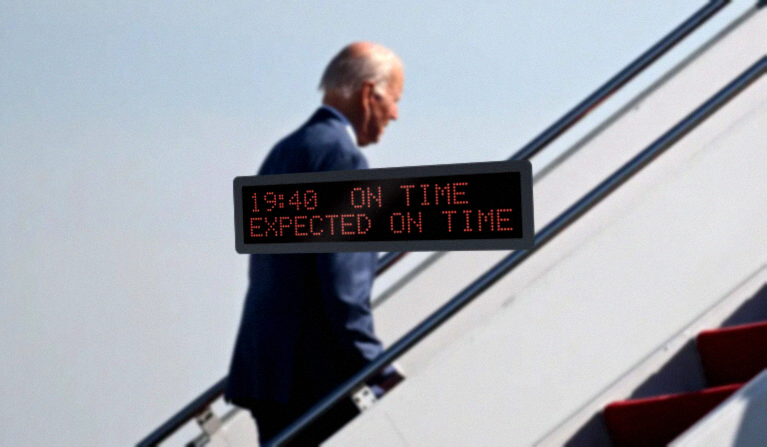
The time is h=19 m=40
